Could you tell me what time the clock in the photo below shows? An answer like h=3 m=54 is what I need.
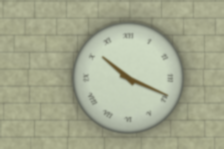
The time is h=10 m=19
